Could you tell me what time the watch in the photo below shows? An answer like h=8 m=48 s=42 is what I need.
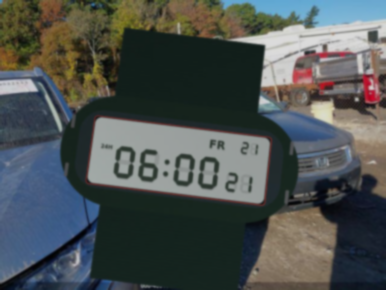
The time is h=6 m=0 s=21
